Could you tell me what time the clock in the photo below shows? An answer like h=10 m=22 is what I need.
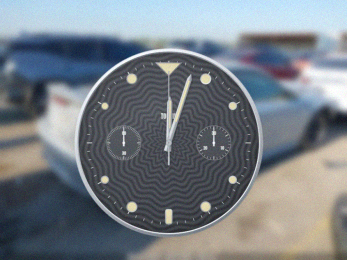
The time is h=12 m=3
